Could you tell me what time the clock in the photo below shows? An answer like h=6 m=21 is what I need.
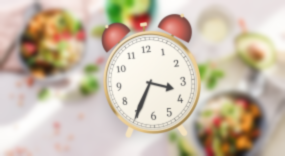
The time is h=3 m=35
